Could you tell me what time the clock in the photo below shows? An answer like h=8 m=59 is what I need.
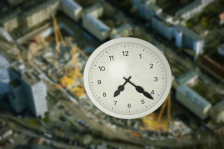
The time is h=7 m=22
